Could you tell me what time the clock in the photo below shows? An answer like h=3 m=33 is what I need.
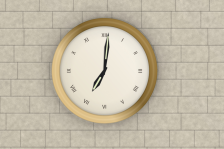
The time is h=7 m=1
